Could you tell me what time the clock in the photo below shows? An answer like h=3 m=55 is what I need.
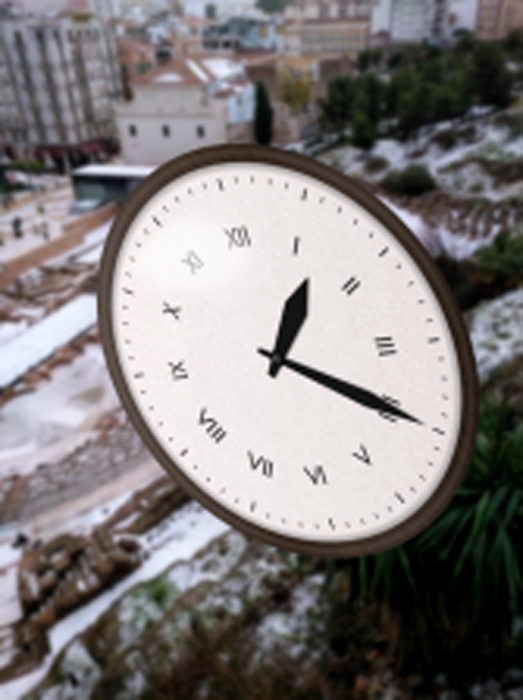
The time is h=1 m=20
